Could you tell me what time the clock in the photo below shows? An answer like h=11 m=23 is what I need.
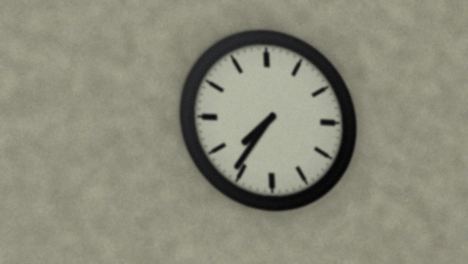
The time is h=7 m=36
